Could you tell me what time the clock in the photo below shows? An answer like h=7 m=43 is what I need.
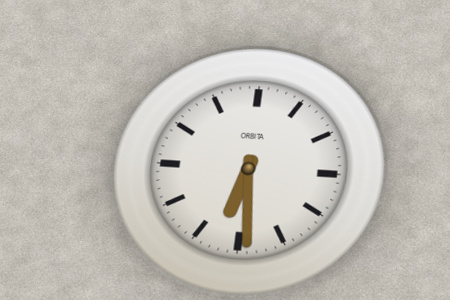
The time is h=6 m=29
